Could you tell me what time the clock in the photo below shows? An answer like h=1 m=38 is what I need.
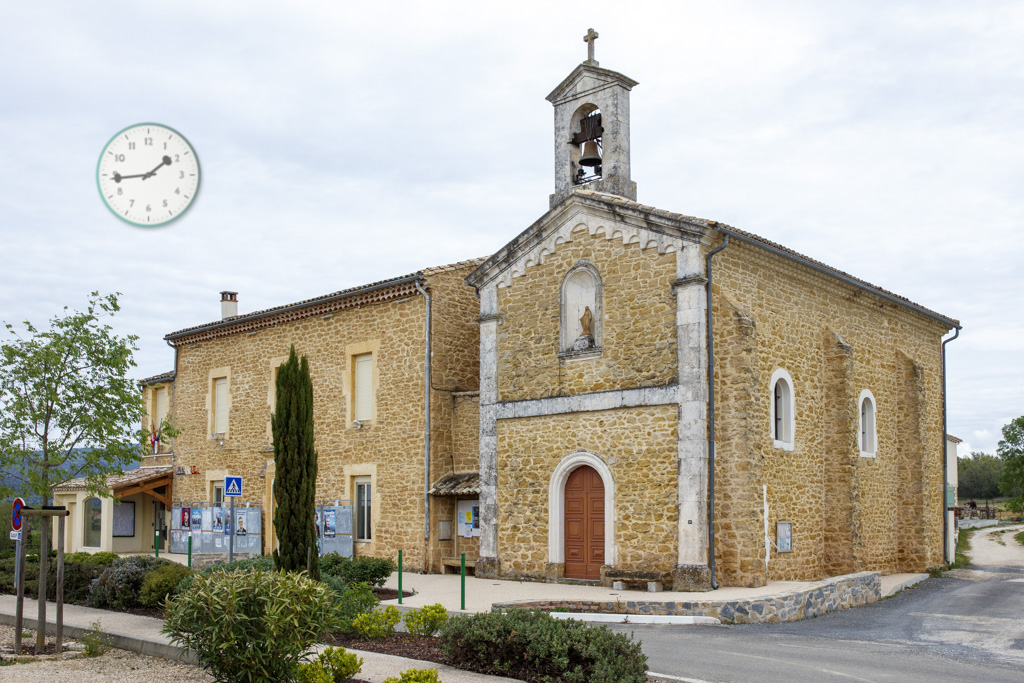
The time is h=1 m=44
